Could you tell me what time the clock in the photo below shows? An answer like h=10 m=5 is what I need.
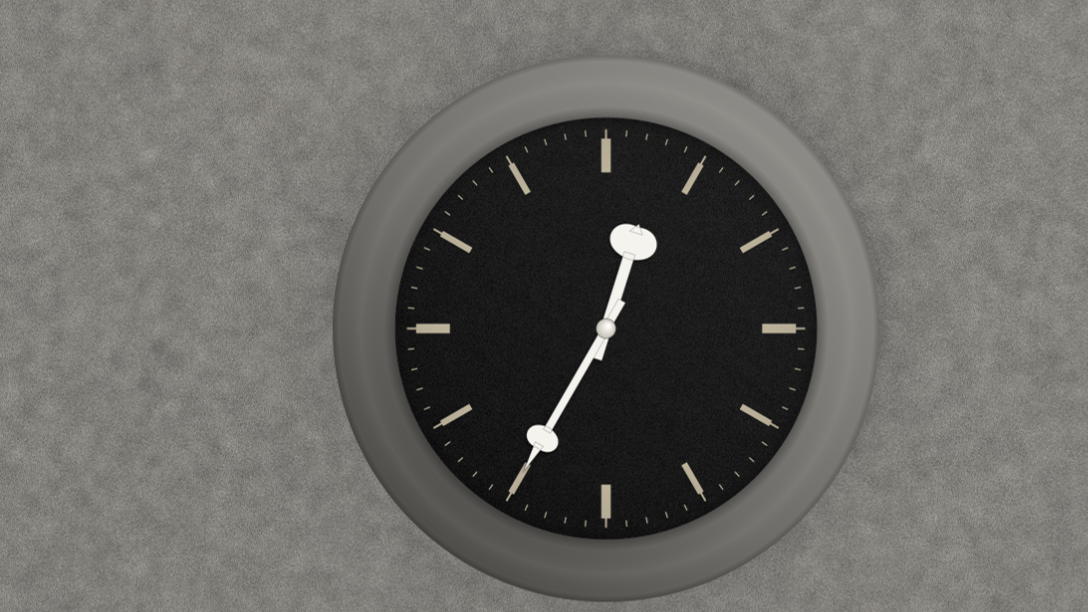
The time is h=12 m=35
